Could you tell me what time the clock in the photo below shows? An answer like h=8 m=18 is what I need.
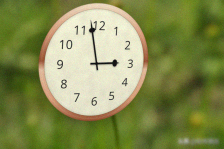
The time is h=2 m=58
